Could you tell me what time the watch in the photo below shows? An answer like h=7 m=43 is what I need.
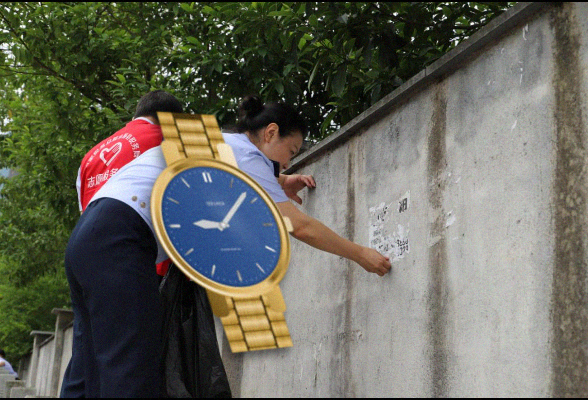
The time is h=9 m=8
